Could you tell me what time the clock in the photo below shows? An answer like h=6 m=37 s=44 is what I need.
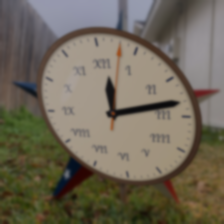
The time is h=12 m=13 s=3
